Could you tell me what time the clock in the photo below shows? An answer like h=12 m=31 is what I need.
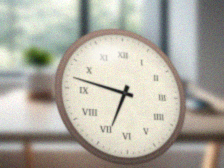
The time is h=6 m=47
